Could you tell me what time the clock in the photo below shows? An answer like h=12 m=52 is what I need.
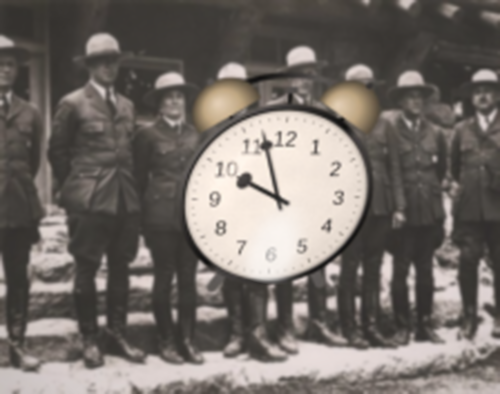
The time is h=9 m=57
